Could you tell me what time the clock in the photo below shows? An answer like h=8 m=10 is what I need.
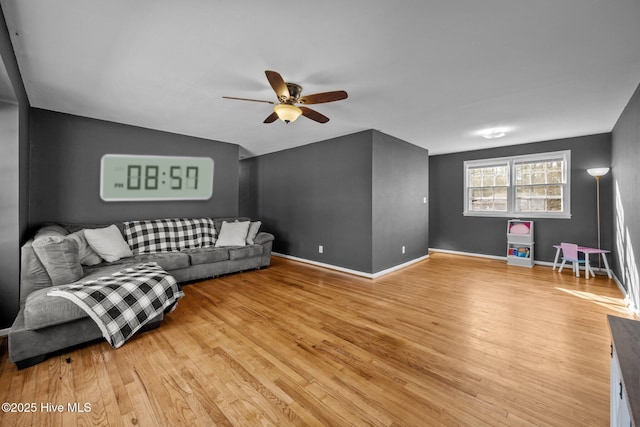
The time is h=8 m=57
